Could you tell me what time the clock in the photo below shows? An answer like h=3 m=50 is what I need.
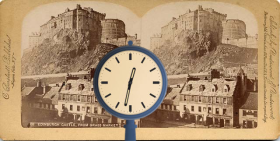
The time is h=12 m=32
